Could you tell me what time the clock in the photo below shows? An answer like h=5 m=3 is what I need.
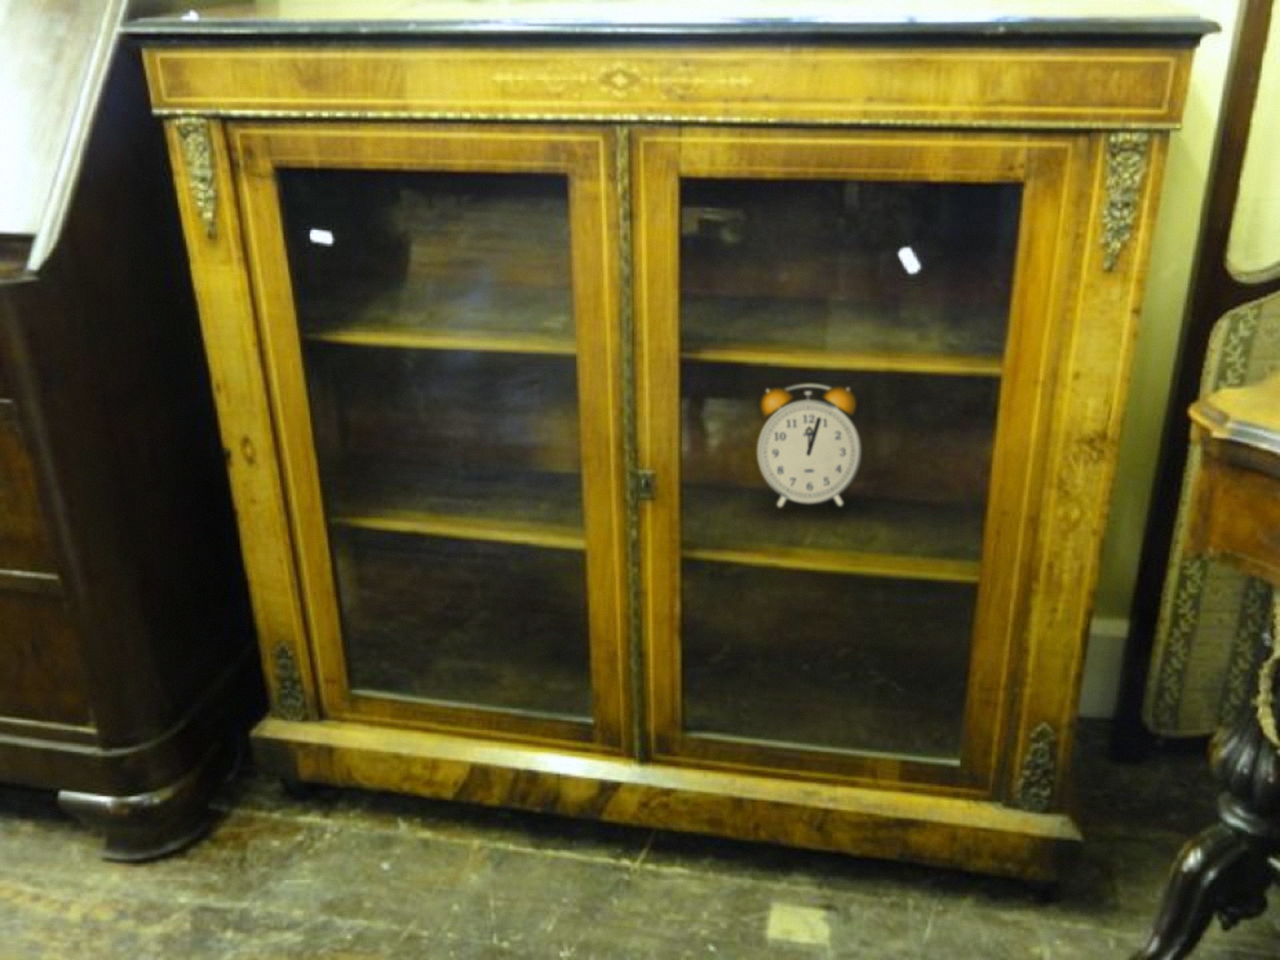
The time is h=12 m=3
